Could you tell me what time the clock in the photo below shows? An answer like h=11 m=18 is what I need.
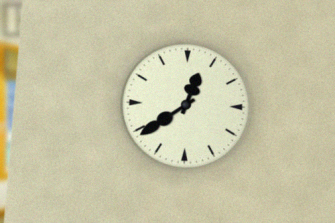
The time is h=12 m=39
